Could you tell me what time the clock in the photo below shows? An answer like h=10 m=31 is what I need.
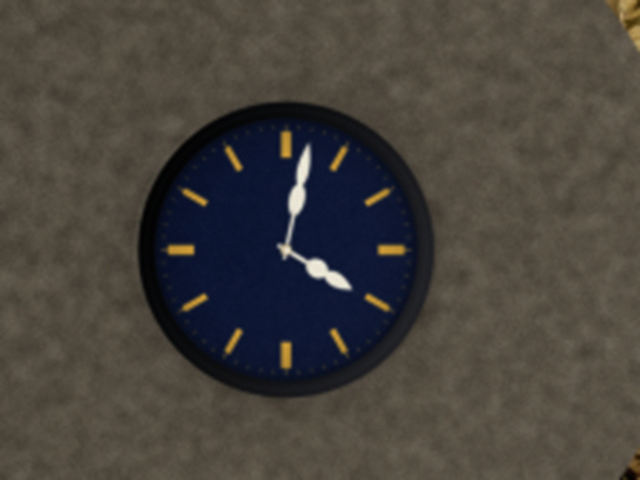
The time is h=4 m=2
